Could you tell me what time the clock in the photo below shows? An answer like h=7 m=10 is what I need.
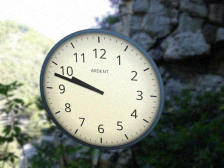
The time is h=9 m=48
